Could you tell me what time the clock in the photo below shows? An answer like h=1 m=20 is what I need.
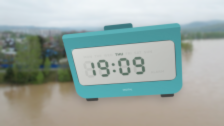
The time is h=19 m=9
